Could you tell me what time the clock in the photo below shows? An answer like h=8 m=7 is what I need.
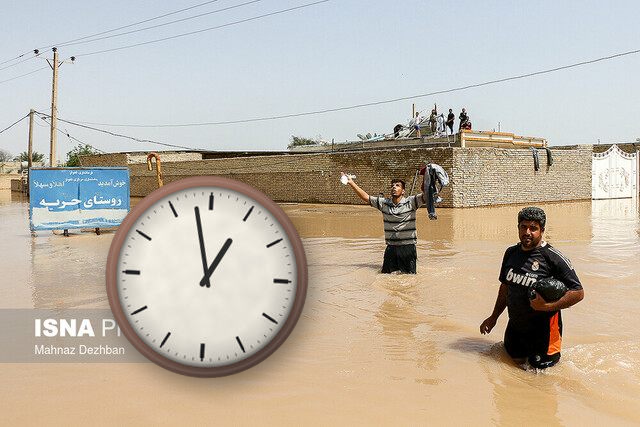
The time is h=12 m=58
